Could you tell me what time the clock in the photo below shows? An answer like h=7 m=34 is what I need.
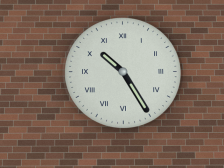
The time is h=10 m=25
